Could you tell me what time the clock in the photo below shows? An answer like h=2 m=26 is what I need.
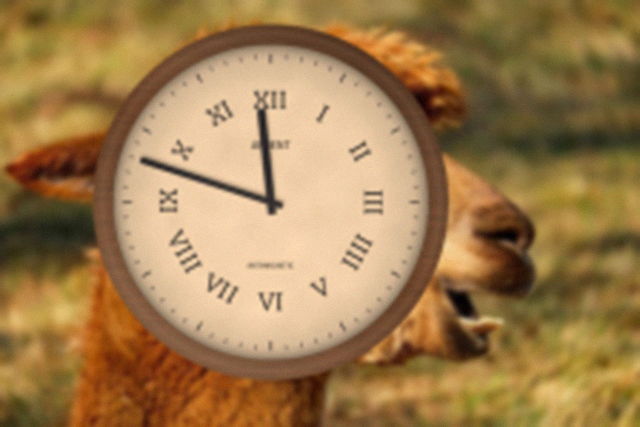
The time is h=11 m=48
